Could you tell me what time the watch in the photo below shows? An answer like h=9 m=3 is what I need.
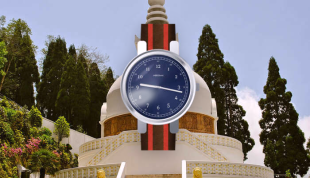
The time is h=9 m=17
